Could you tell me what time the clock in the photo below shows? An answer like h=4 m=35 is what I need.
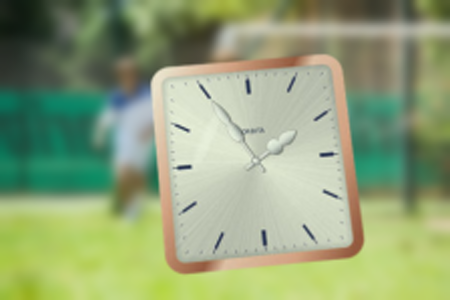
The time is h=1 m=55
